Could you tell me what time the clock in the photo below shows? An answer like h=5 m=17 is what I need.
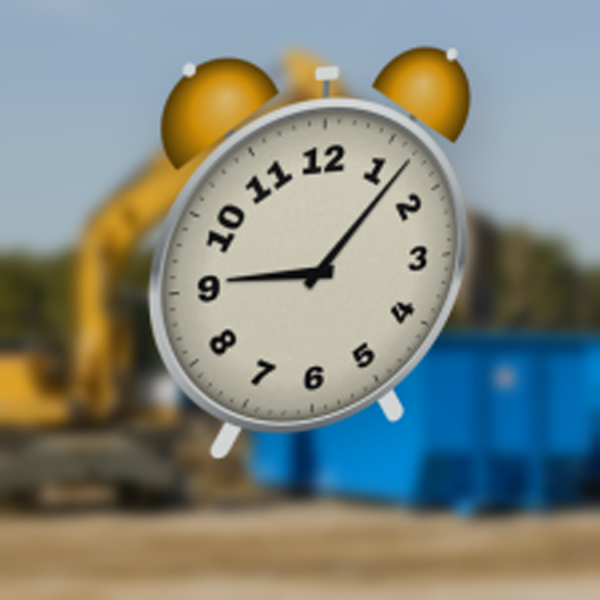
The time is h=9 m=7
